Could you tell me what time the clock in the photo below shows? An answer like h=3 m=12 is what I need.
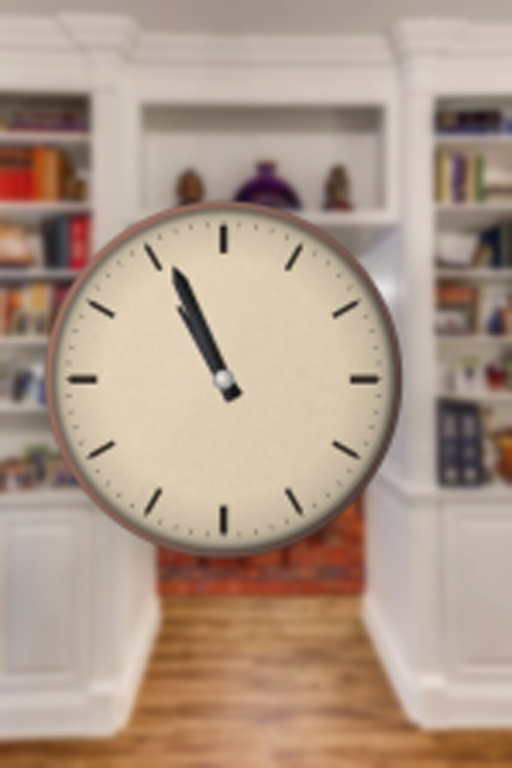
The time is h=10 m=56
